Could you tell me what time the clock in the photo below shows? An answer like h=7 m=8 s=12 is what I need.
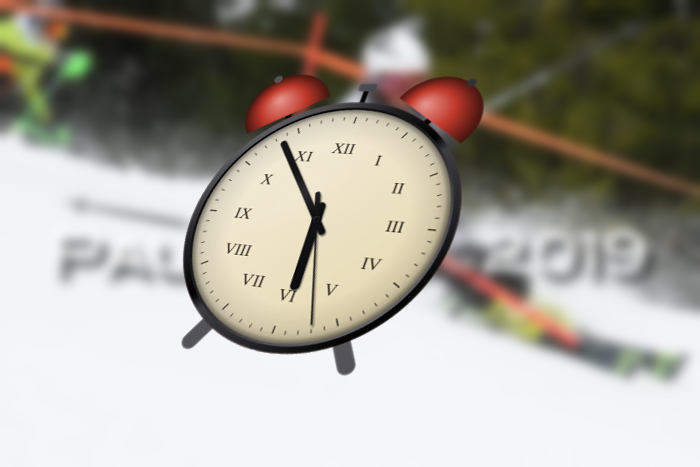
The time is h=5 m=53 s=27
